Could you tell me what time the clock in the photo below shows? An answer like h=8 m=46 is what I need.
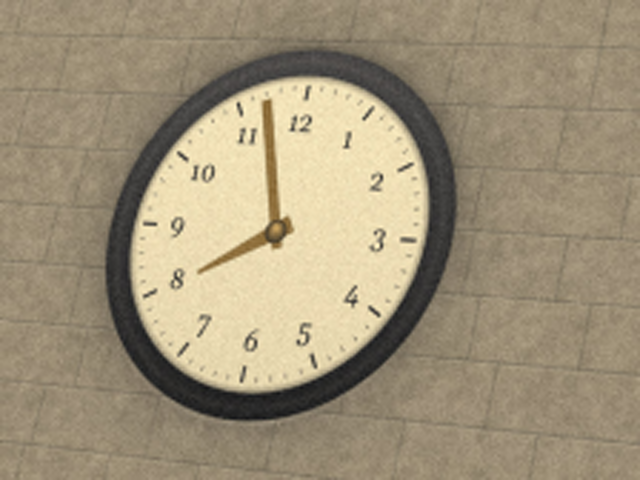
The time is h=7 m=57
